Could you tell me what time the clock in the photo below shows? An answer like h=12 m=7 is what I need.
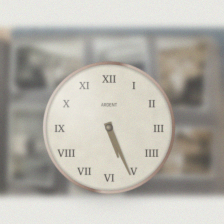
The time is h=5 m=26
